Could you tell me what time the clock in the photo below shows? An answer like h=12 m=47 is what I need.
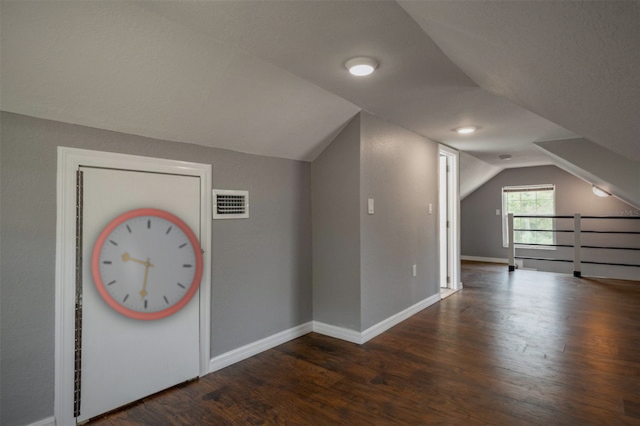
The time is h=9 m=31
